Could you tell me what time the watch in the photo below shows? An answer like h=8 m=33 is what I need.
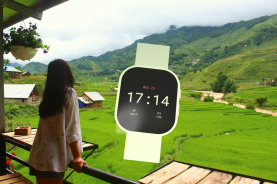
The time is h=17 m=14
